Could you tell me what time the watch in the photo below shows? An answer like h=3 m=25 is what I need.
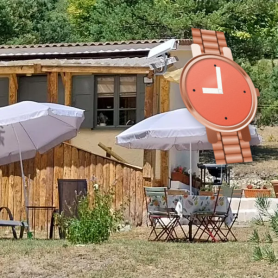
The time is h=9 m=1
